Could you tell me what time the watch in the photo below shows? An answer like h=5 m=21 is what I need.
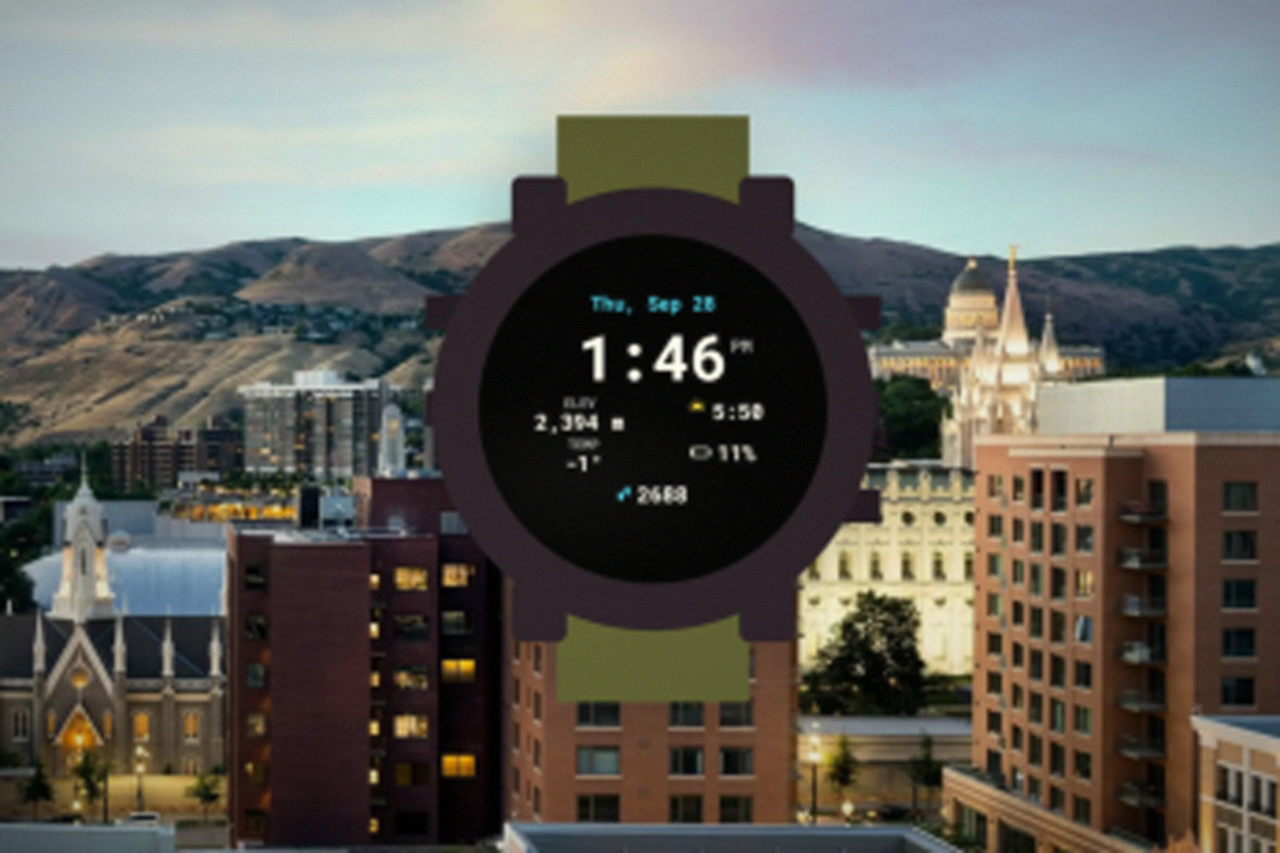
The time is h=1 m=46
